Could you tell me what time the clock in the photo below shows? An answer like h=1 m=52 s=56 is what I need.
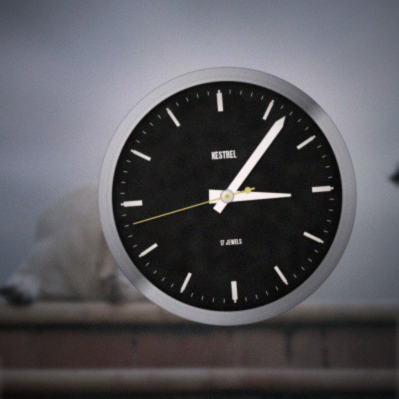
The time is h=3 m=6 s=43
